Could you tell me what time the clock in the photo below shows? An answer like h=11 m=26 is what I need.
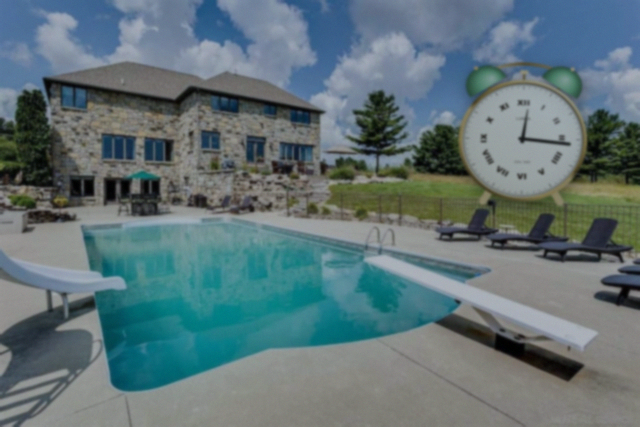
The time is h=12 m=16
